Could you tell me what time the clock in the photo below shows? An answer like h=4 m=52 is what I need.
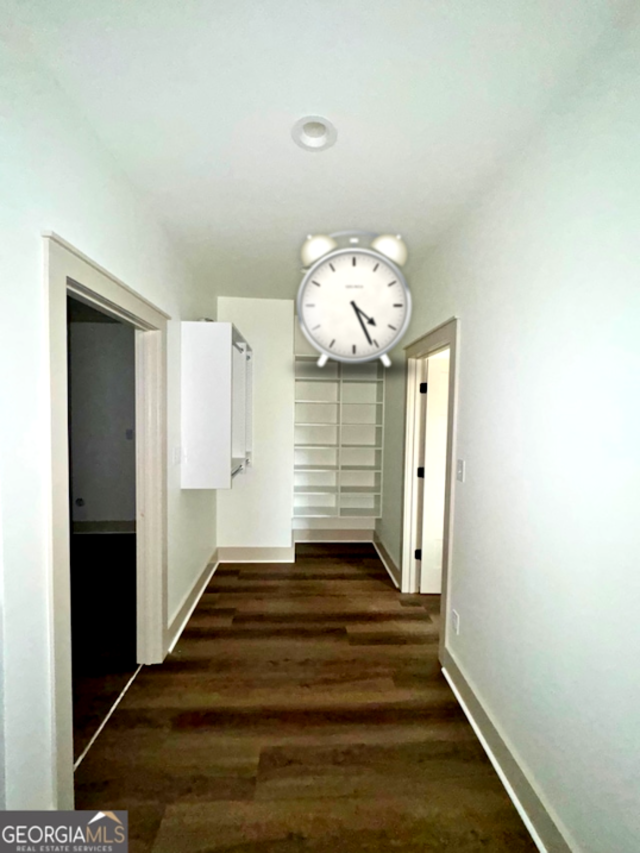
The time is h=4 m=26
